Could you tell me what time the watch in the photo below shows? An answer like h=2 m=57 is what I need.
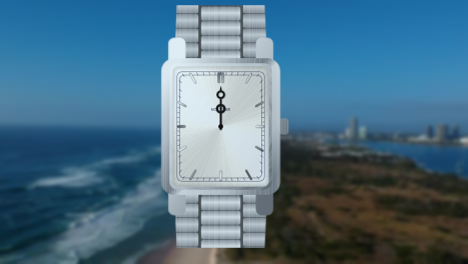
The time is h=12 m=0
